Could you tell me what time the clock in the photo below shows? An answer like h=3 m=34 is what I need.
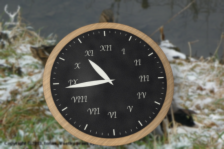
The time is h=10 m=44
